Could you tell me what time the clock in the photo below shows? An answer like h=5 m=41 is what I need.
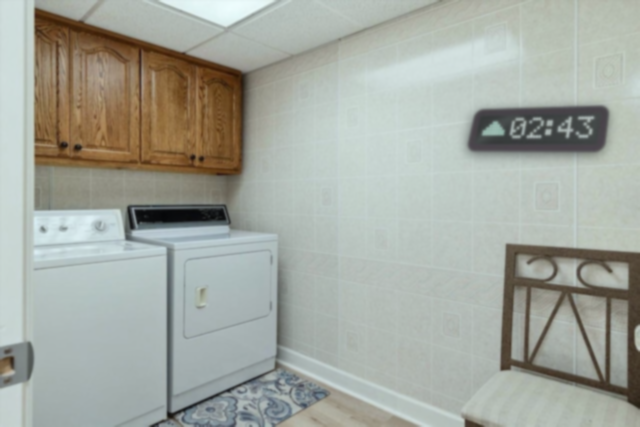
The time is h=2 m=43
